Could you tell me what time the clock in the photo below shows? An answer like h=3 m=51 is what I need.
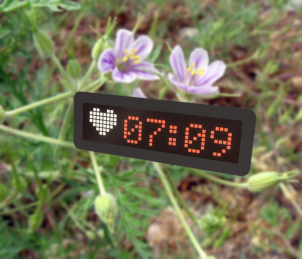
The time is h=7 m=9
